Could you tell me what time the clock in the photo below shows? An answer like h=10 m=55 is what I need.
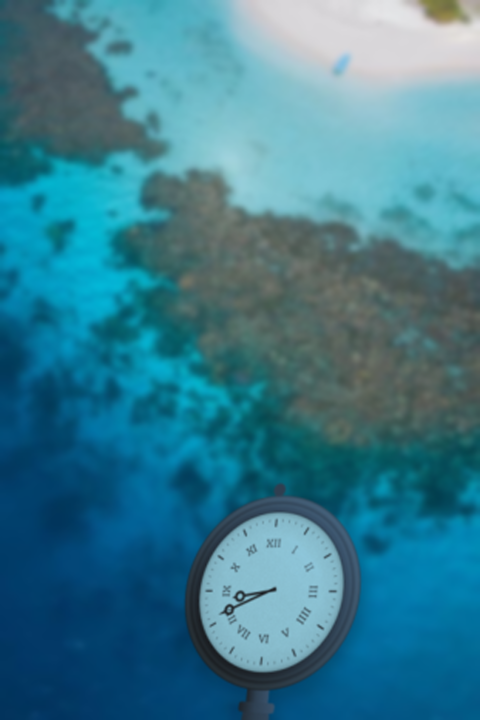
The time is h=8 m=41
